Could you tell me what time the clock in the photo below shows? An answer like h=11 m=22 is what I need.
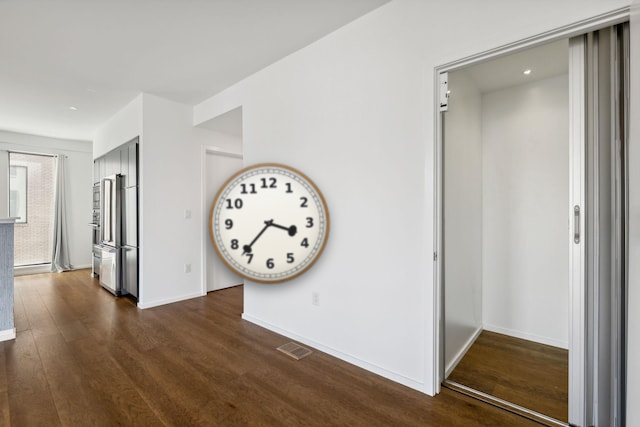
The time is h=3 m=37
